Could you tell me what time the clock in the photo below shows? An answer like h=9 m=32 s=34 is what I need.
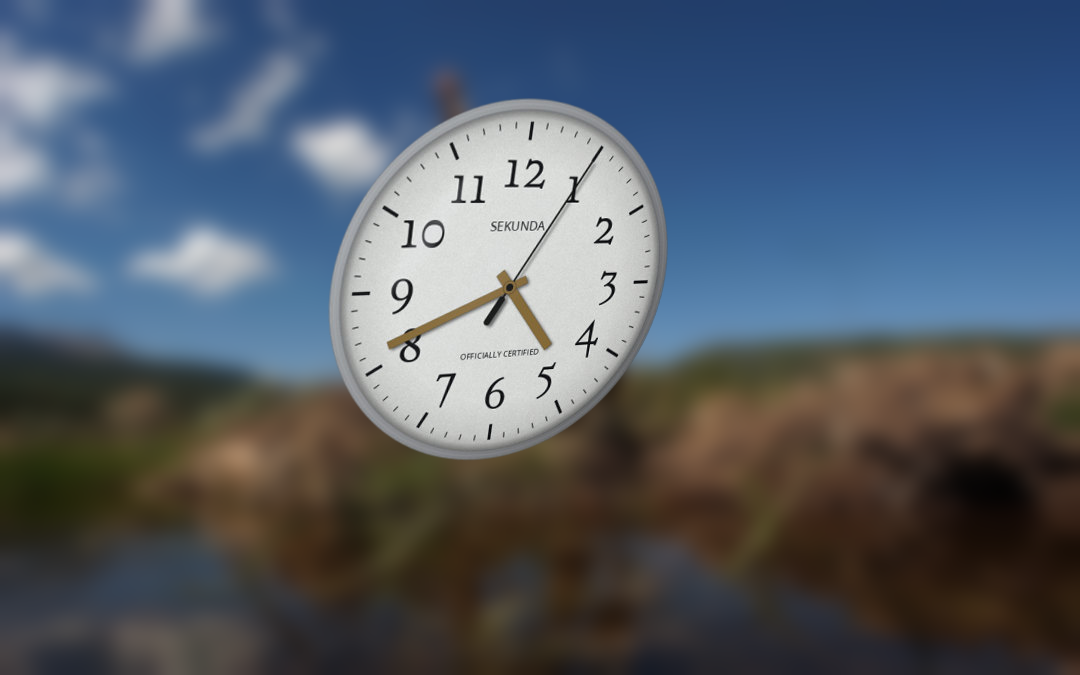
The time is h=4 m=41 s=5
